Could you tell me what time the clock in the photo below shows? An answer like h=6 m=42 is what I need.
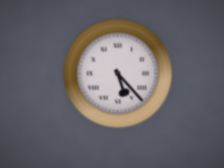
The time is h=5 m=23
